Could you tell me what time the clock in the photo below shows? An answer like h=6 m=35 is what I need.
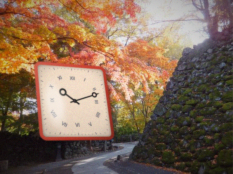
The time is h=10 m=12
